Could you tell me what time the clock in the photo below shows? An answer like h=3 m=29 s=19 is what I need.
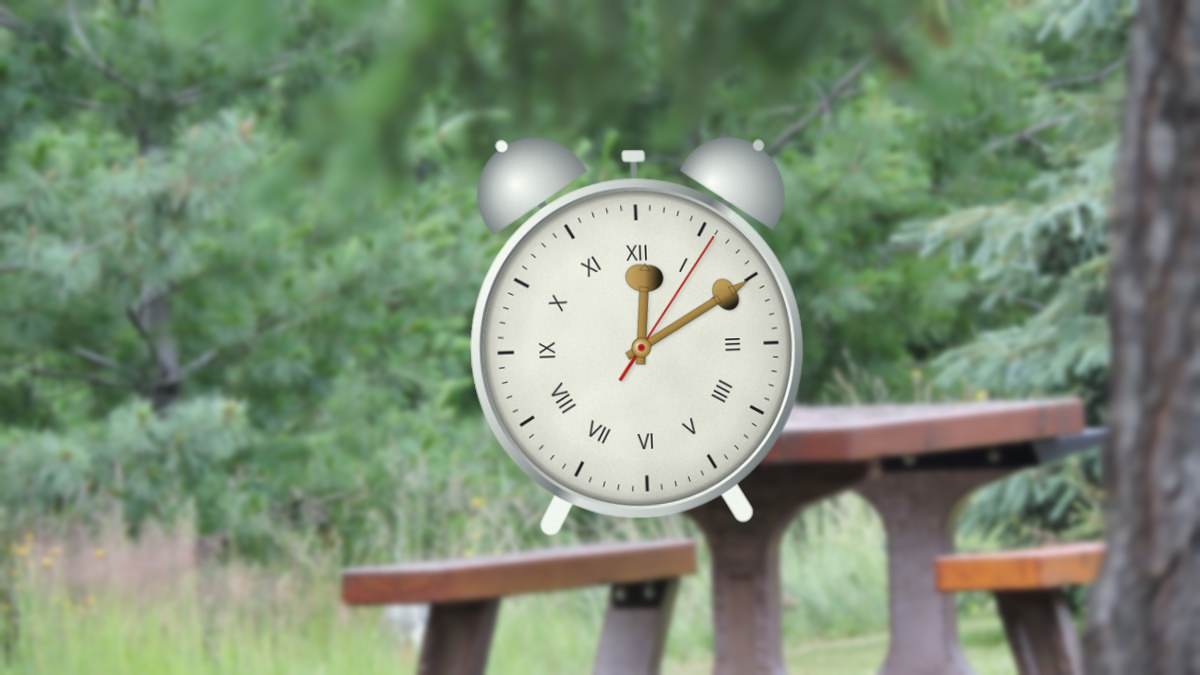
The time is h=12 m=10 s=6
